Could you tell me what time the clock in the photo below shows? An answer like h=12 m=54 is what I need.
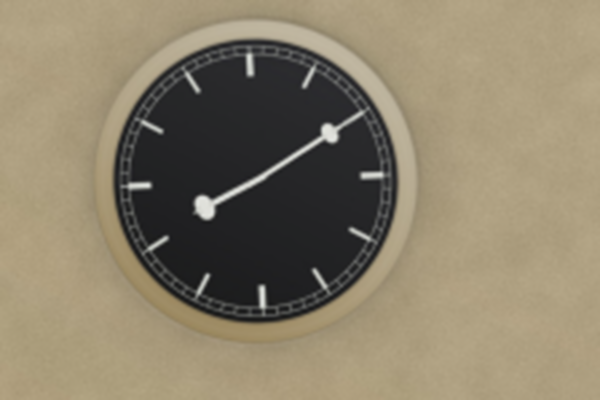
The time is h=8 m=10
